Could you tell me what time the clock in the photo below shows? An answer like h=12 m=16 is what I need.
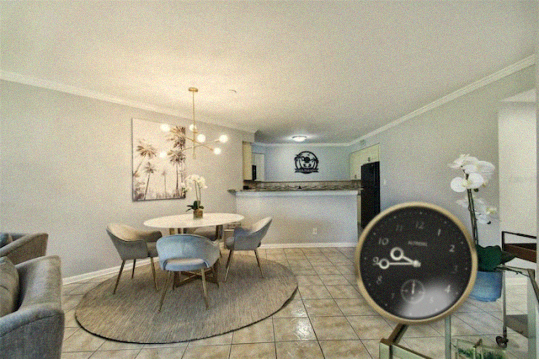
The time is h=9 m=44
